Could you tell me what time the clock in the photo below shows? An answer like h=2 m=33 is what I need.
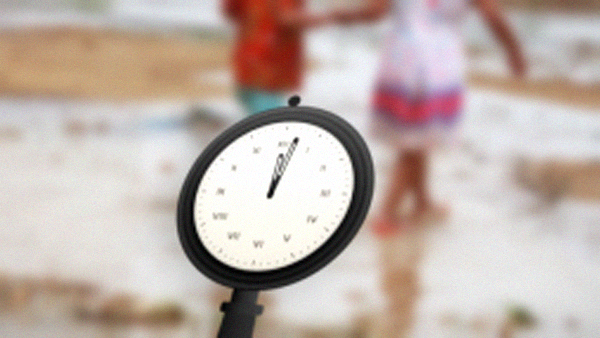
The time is h=12 m=2
